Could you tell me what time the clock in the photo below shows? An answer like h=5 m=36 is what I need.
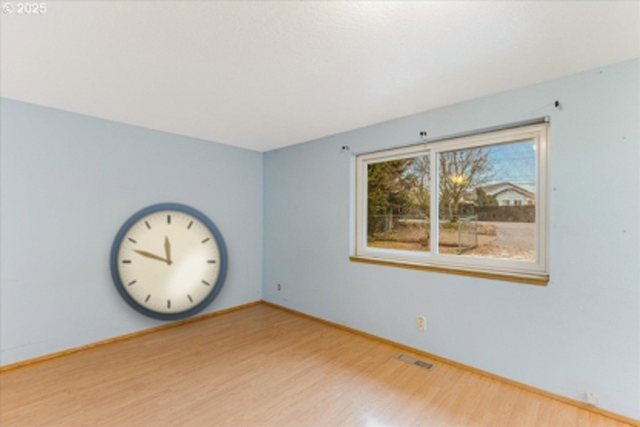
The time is h=11 m=48
